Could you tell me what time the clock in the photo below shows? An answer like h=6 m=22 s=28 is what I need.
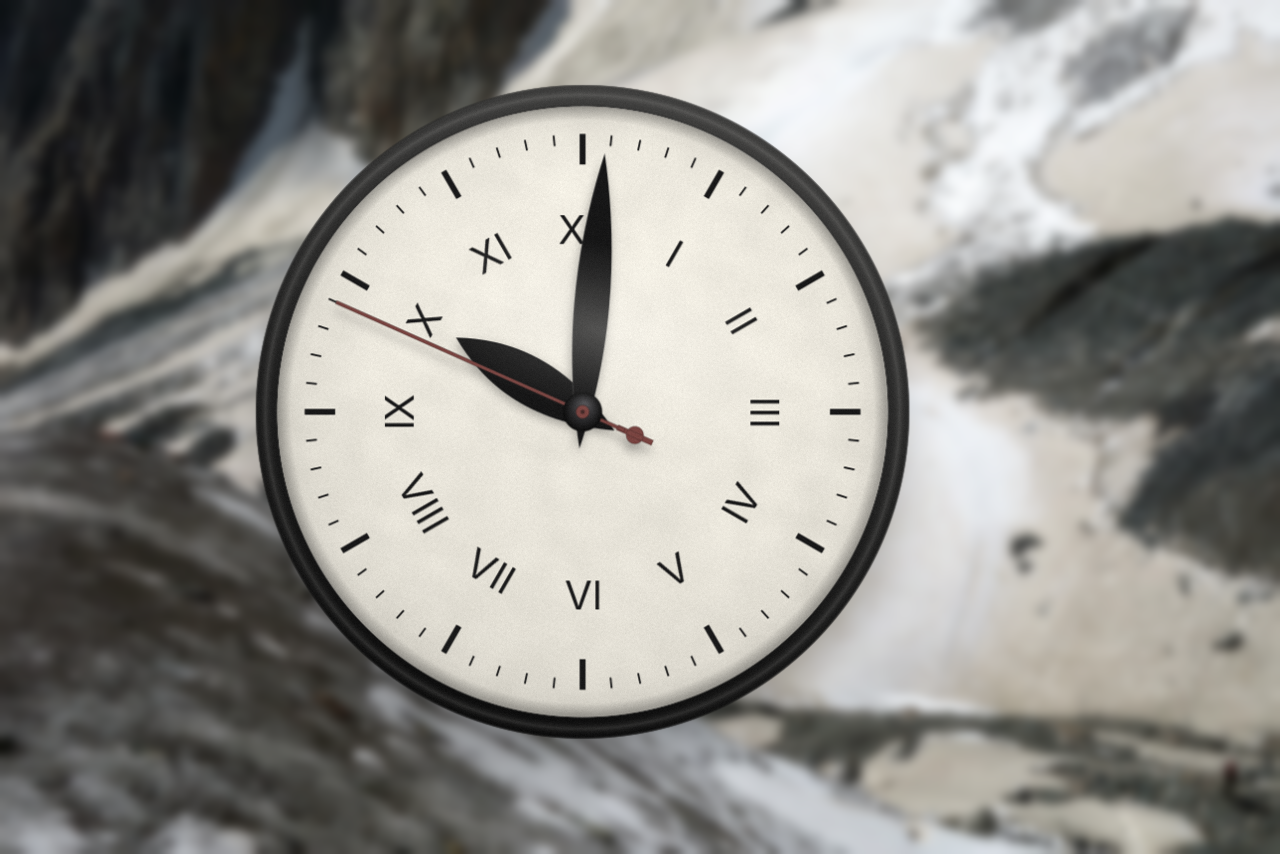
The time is h=10 m=0 s=49
